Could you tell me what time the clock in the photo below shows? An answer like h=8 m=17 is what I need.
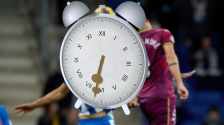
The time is h=6 m=32
